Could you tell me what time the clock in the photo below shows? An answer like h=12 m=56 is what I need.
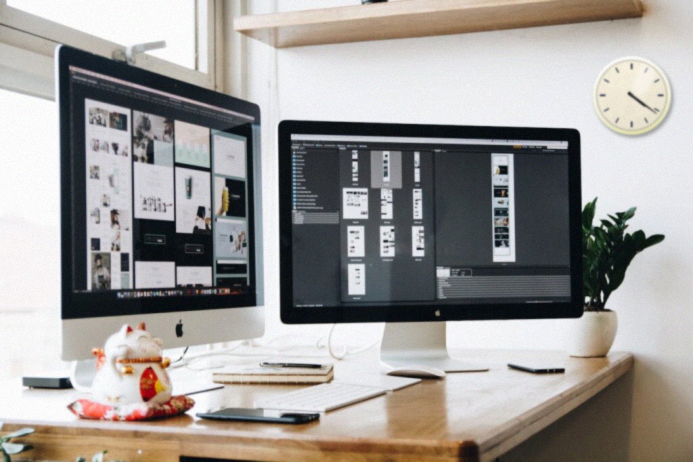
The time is h=4 m=21
